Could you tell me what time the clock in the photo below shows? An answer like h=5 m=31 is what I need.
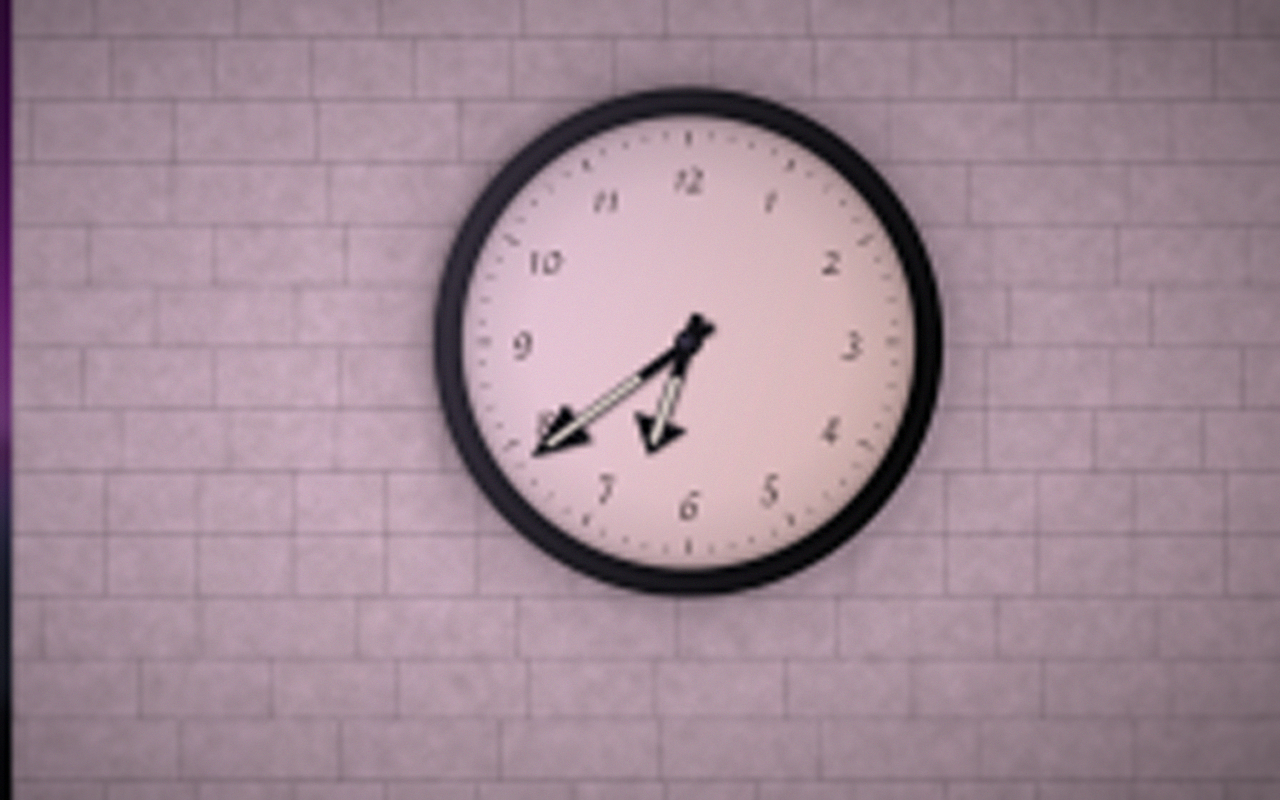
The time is h=6 m=39
